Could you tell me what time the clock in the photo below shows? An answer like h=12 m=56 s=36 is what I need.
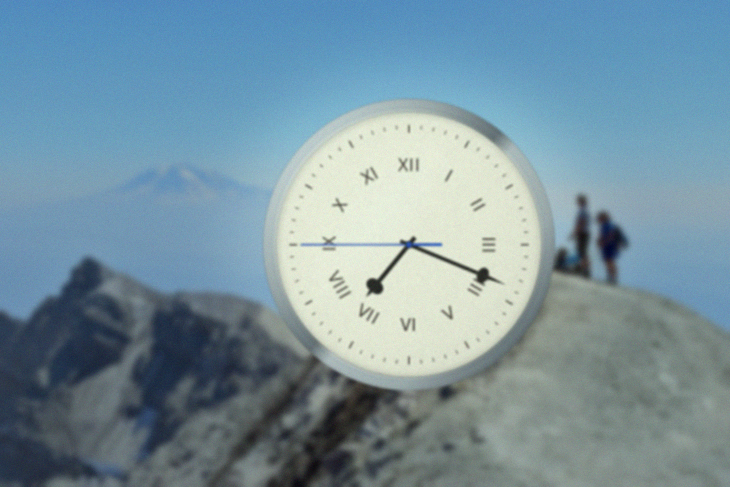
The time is h=7 m=18 s=45
